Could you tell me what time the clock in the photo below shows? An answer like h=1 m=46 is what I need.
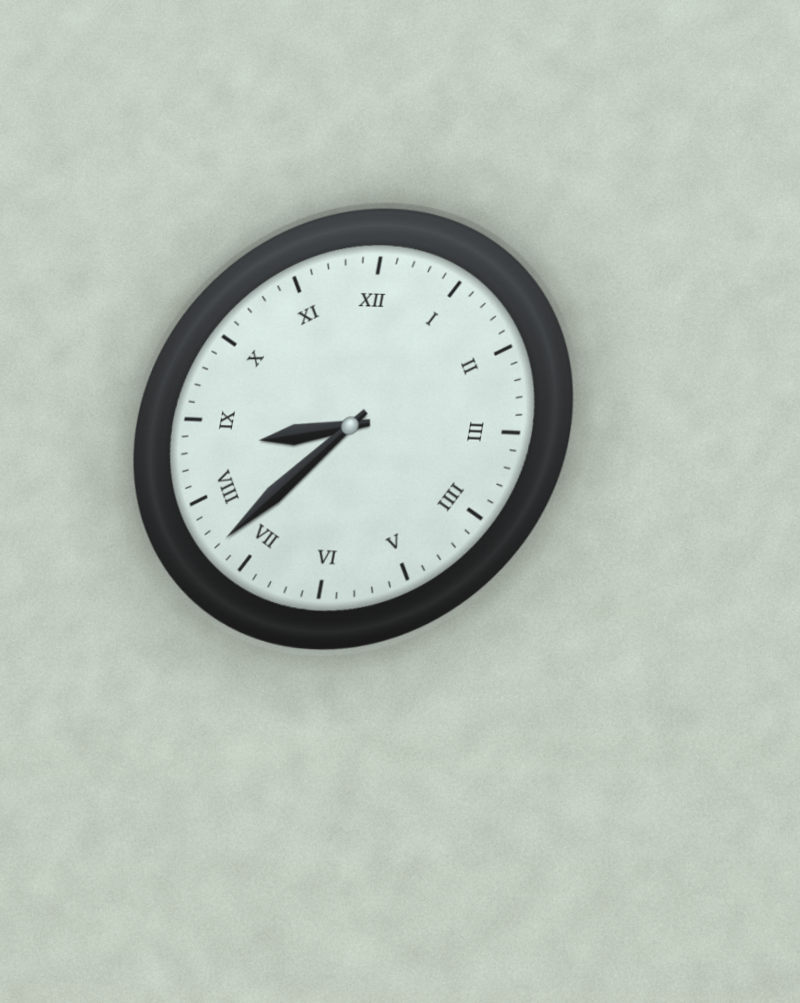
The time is h=8 m=37
